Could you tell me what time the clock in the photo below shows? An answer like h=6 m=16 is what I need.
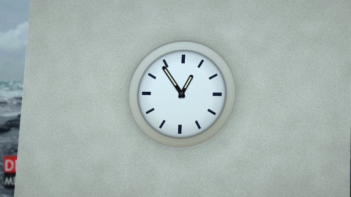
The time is h=12 m=54
